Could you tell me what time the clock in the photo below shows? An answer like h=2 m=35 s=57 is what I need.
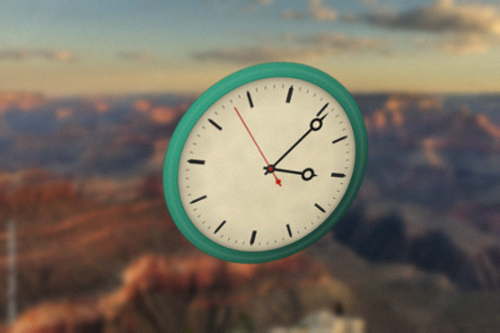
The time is h=3 m=5 s=53
